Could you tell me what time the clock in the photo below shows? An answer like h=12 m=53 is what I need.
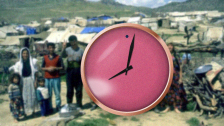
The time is h=8 m=2
